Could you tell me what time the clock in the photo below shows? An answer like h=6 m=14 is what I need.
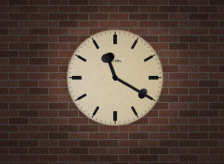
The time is h=11 m=20
